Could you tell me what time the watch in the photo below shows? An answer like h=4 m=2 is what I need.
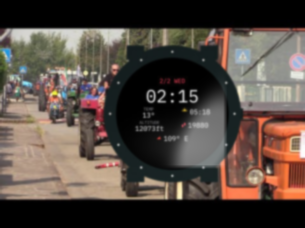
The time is h=2 m=15
